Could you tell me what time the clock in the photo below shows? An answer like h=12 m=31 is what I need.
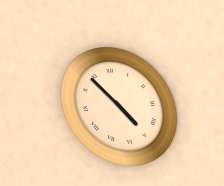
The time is h=4 m=54
